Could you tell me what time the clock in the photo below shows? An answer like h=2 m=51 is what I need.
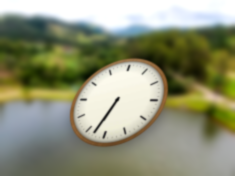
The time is h=6 m=33
